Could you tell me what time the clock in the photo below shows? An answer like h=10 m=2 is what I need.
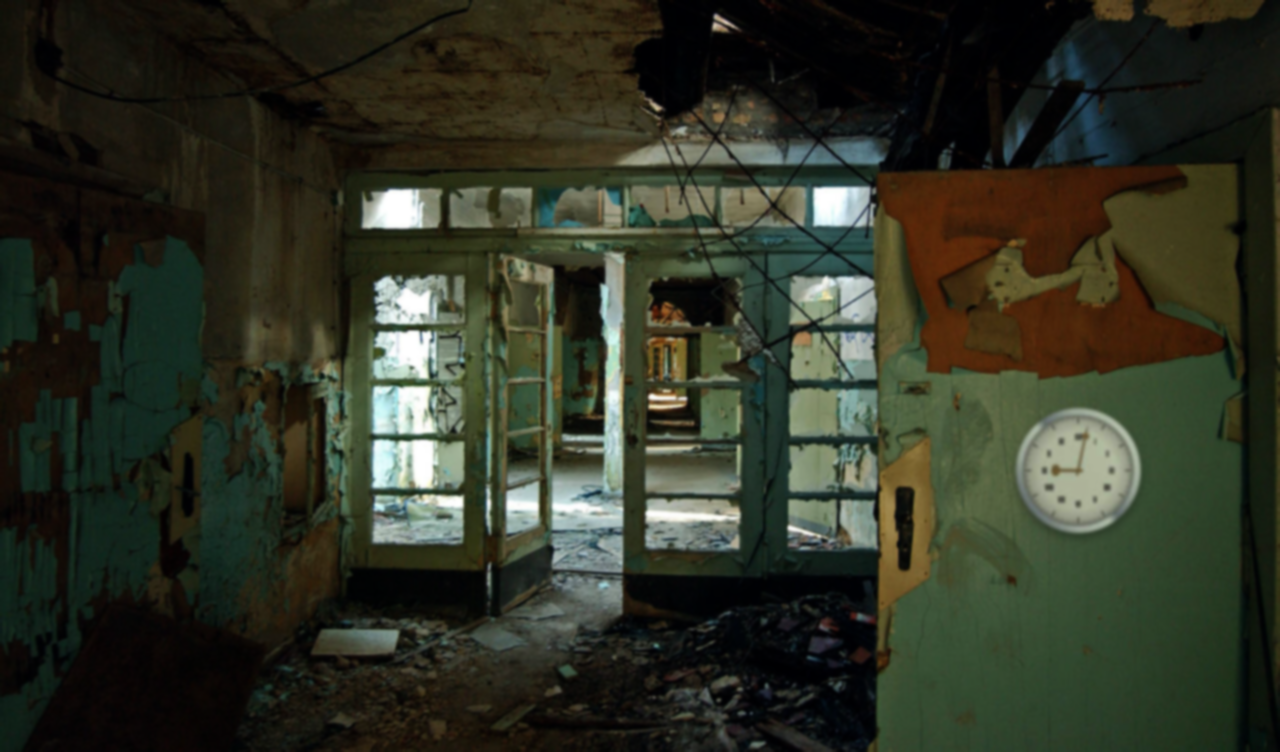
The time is h=9 m=2
